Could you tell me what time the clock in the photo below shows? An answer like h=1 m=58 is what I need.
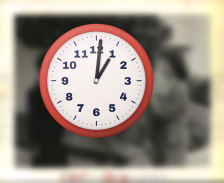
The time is h=1 m=1
